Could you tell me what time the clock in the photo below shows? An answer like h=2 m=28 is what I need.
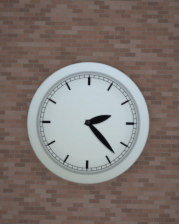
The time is h=2 m=23
